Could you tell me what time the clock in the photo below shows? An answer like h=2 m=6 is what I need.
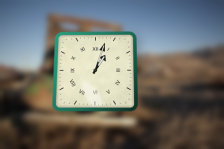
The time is h=1 m=3
